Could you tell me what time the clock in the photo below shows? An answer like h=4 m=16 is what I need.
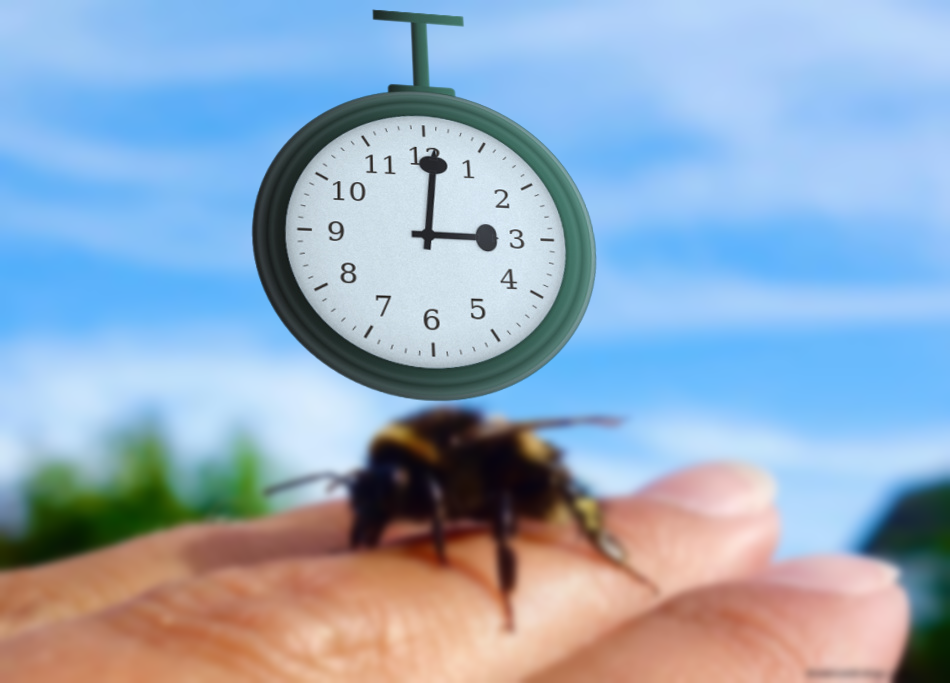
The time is h=3 m=1
